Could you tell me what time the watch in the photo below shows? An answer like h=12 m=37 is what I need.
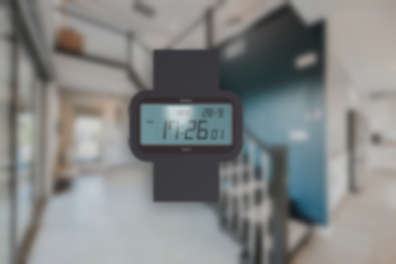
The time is h=17 m=26
